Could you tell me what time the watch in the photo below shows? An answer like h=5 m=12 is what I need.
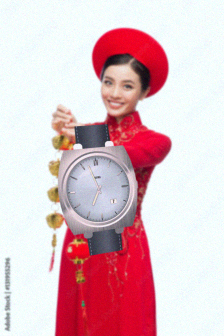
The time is h=6 m=57
